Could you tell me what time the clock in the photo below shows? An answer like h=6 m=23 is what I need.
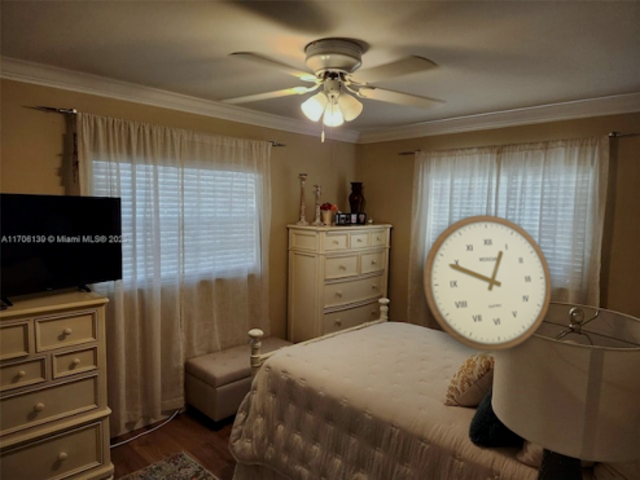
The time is h=12 m=49
